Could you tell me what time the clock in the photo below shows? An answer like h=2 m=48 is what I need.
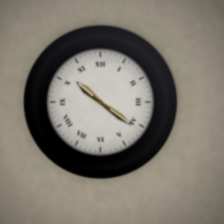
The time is h=10 m=21
